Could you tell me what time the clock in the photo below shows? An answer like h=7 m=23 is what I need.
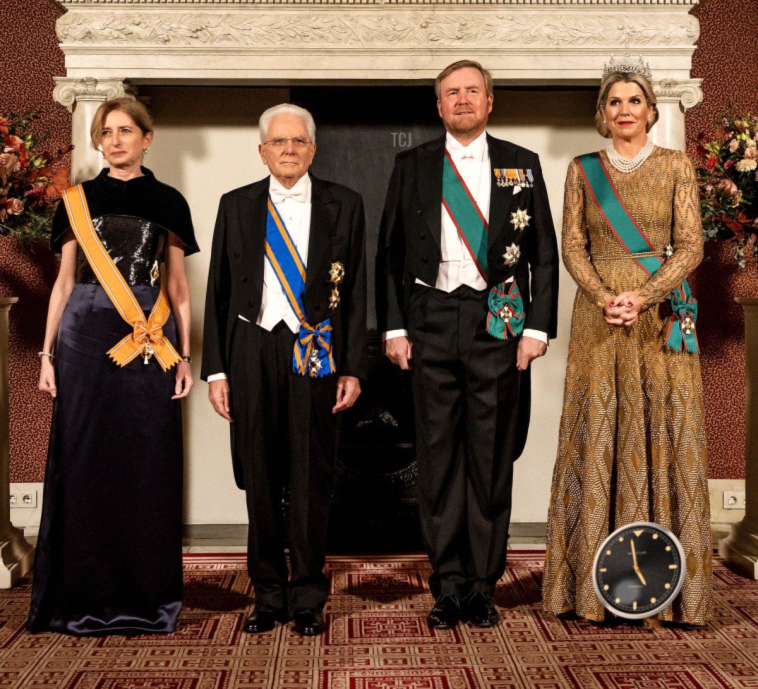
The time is h=4 m=58
